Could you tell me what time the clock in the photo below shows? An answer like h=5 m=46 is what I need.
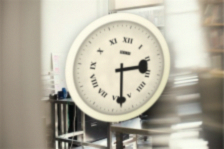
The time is h=2 m=28
